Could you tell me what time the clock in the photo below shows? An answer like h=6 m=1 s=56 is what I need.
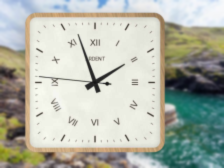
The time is h=1 m=56 s=46
